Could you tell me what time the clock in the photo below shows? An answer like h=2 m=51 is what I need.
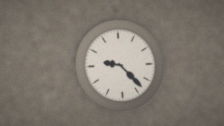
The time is h=9 m=23
